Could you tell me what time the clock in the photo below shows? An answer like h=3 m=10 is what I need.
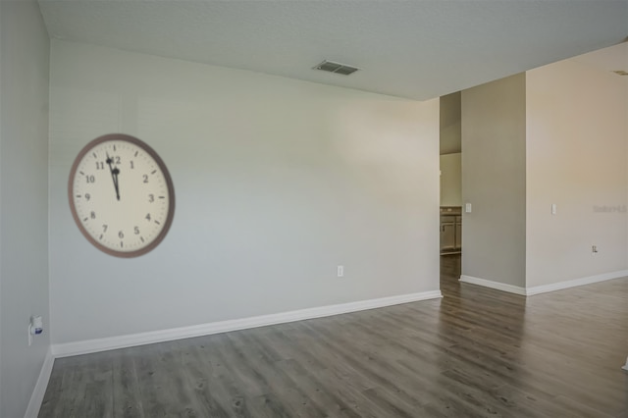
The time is h=11 m=58
